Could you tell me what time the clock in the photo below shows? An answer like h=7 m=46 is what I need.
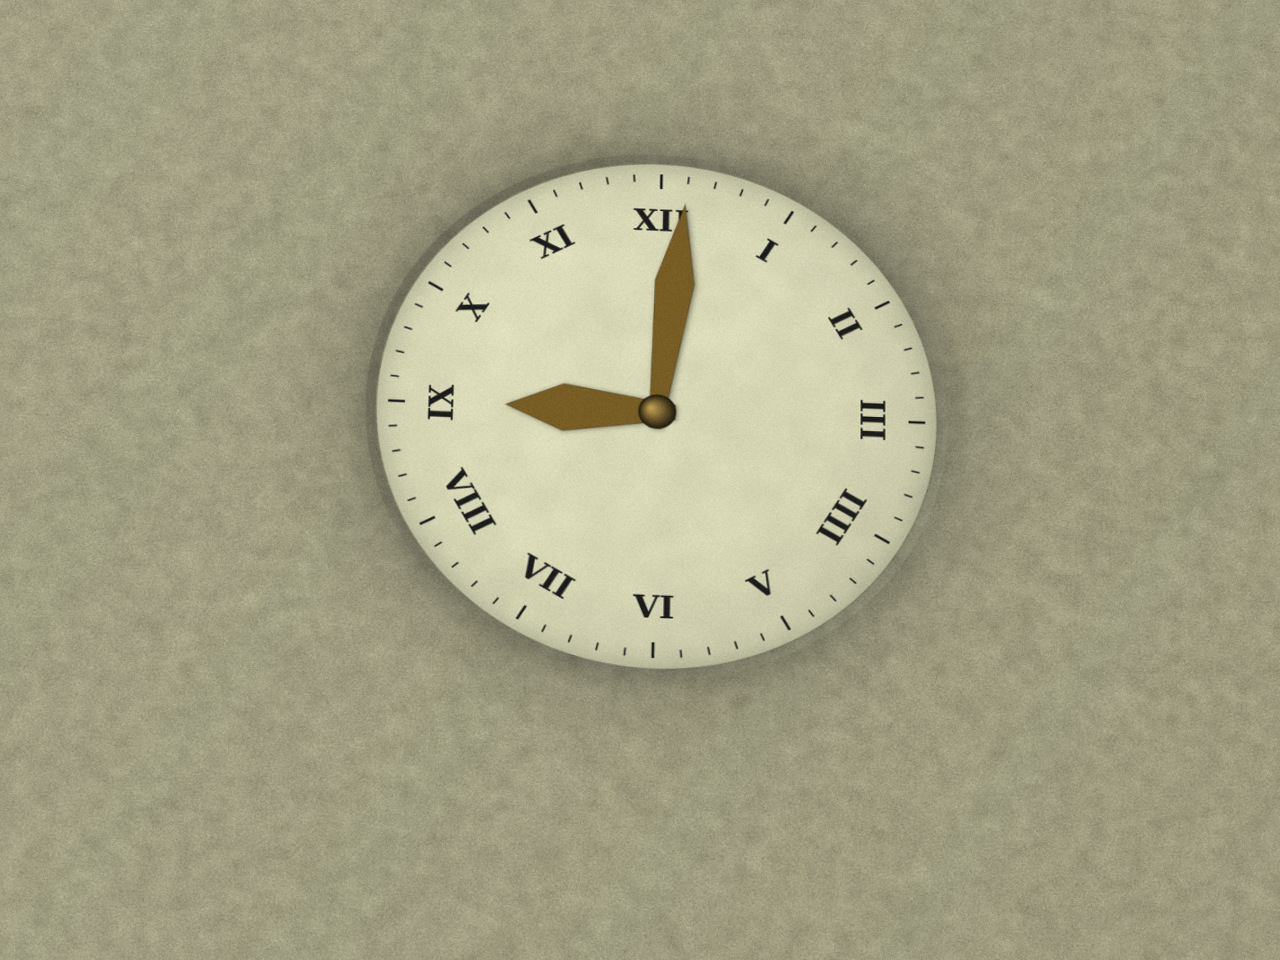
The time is h=9 m=1
